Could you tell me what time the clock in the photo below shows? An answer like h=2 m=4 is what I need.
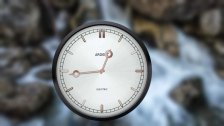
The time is h=12 m=44
